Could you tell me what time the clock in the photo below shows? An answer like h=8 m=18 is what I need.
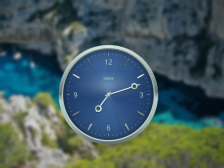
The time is h=7 m=12
